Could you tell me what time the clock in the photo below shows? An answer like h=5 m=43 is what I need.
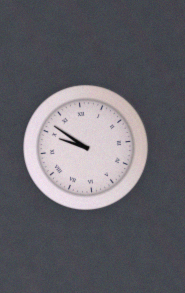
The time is h=9 m=52
